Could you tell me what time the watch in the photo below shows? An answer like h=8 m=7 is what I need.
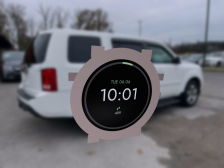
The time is h=10 m=1
